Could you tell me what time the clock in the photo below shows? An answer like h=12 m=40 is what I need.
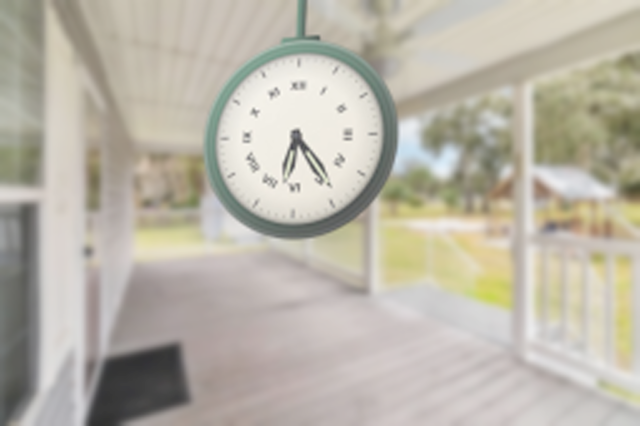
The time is h=6 m=24
